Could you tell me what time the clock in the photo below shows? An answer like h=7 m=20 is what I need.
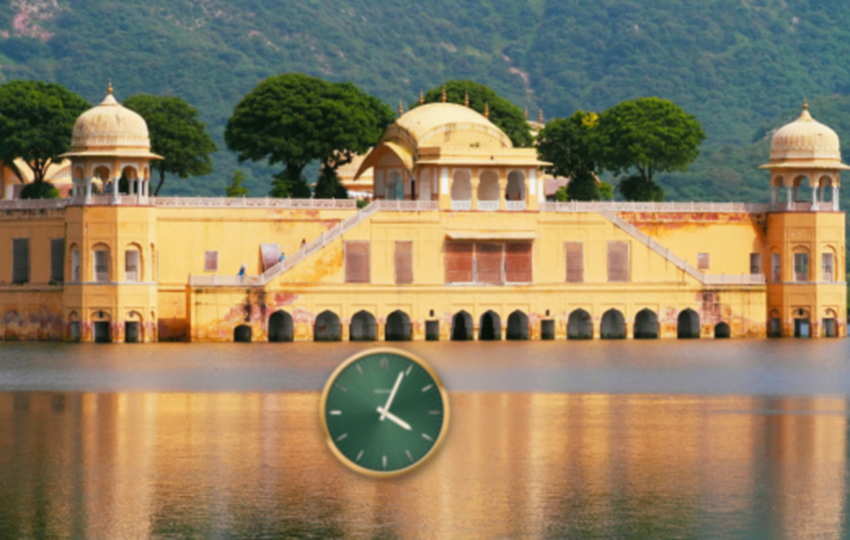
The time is h=4 m=4
